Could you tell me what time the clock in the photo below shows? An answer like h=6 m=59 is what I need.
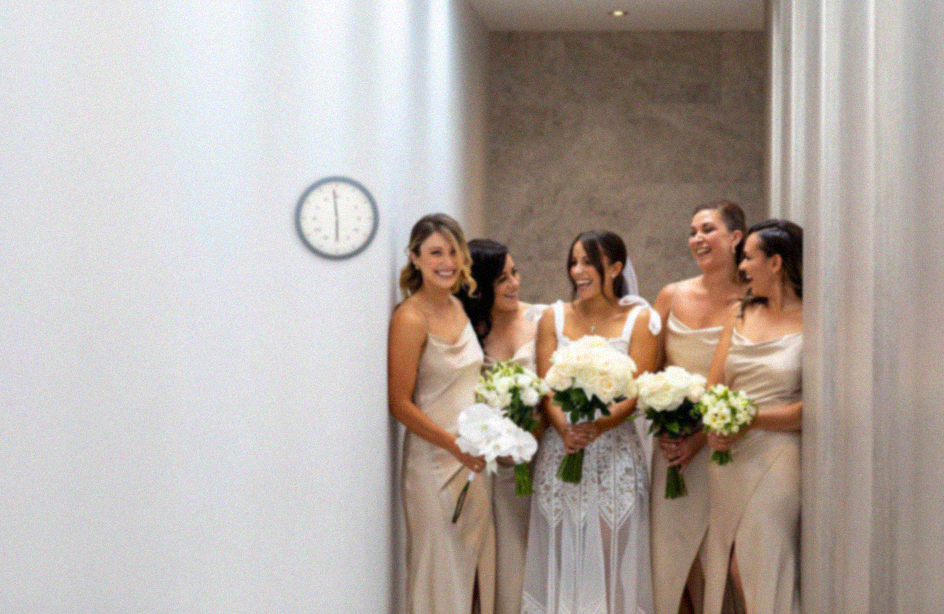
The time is h=5 m=59
